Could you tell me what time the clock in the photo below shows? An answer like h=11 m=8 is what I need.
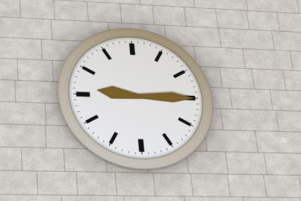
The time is h=9 m=15
